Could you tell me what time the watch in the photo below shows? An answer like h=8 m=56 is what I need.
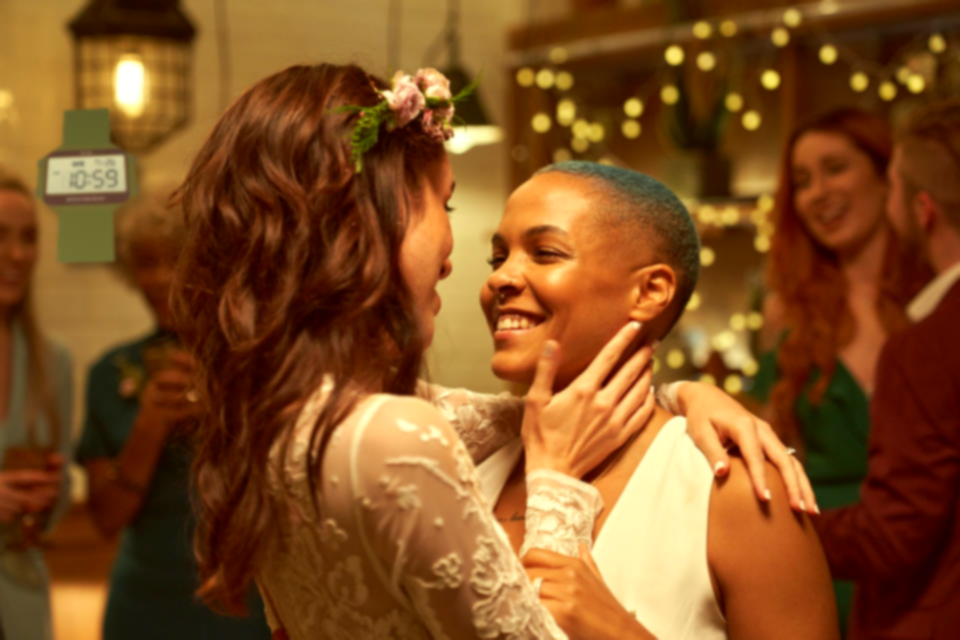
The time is h=10 m=59
